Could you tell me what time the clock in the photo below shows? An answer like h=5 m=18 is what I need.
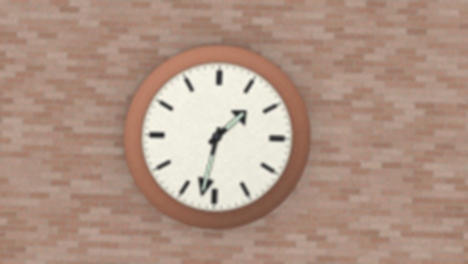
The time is h=1 m=32
